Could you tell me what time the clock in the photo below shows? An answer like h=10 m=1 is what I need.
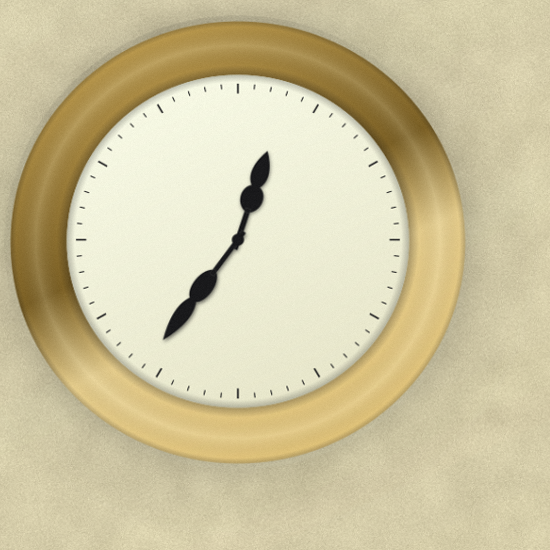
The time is h=12 m=36
